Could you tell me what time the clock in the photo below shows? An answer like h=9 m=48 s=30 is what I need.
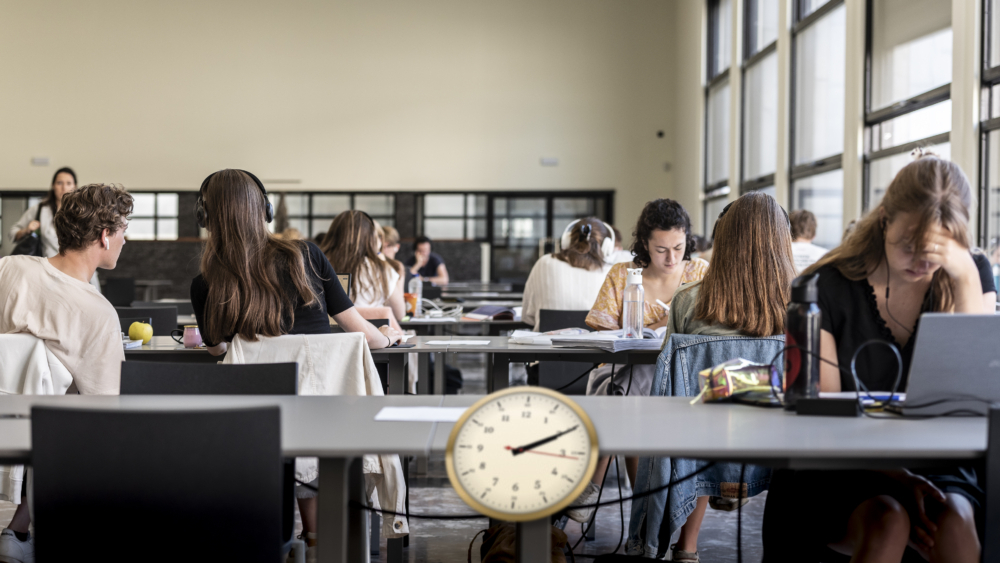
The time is h=2 m=10 s=16
